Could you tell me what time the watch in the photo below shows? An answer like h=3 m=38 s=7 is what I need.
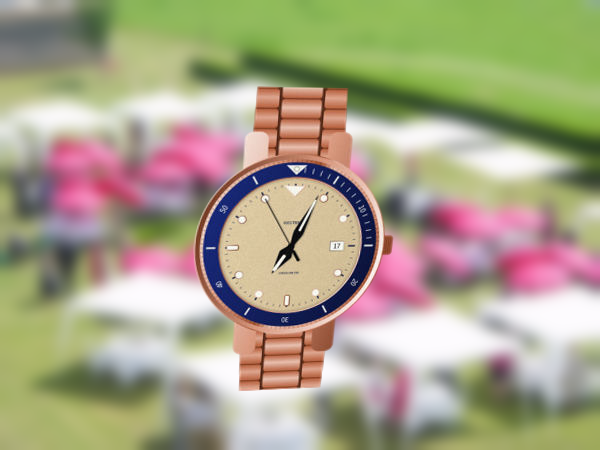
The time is h=7 m=3 s=55
